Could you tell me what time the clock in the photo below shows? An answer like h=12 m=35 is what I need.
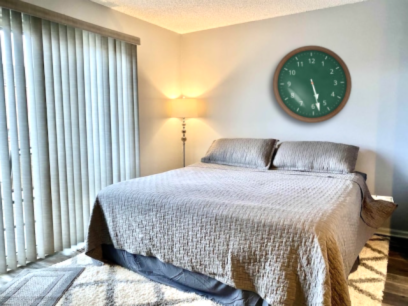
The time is h=5 m=28
